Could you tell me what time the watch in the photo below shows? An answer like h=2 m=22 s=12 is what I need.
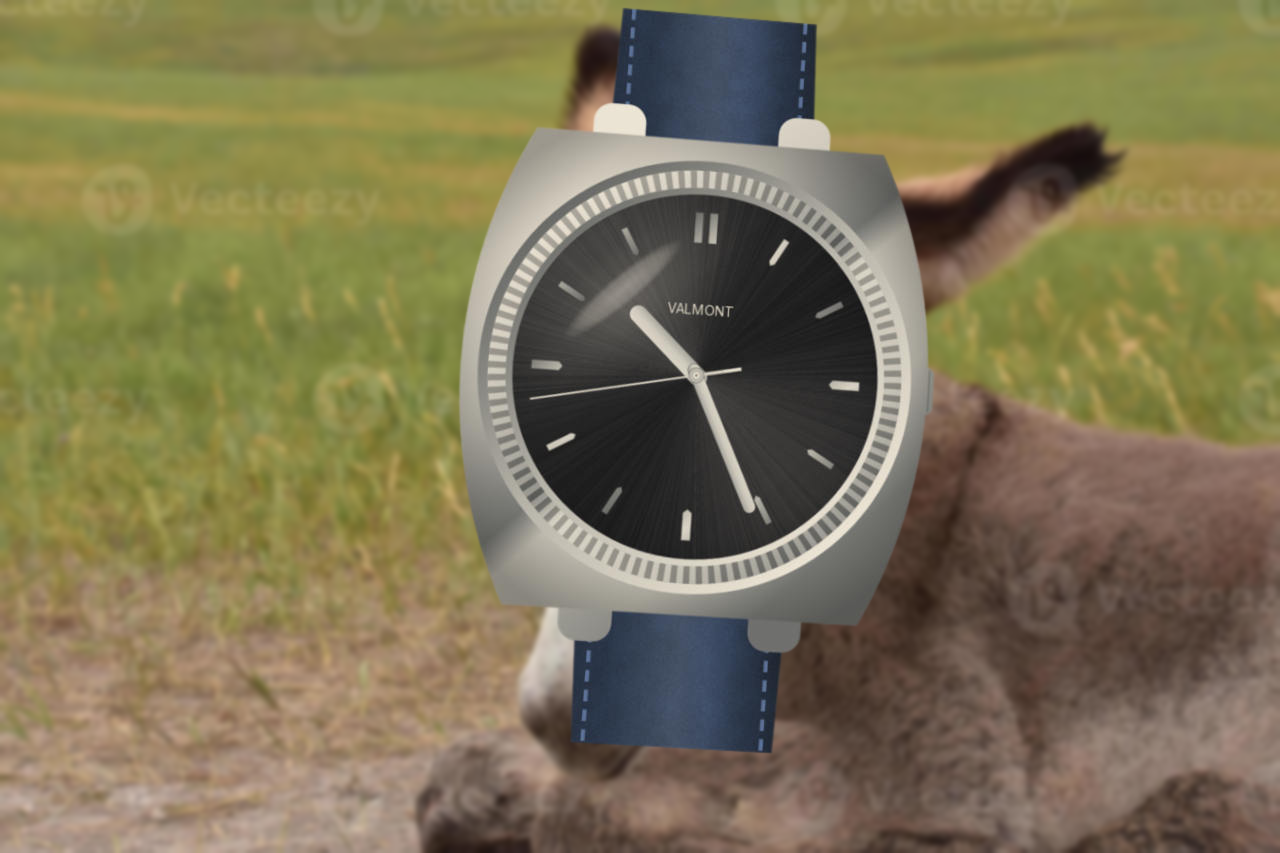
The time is h=10 m=25 s=43
